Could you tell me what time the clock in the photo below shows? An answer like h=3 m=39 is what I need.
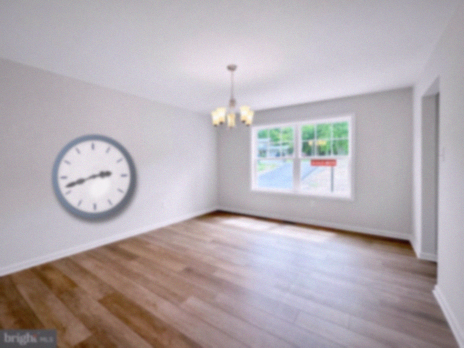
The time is h=2 m=42
